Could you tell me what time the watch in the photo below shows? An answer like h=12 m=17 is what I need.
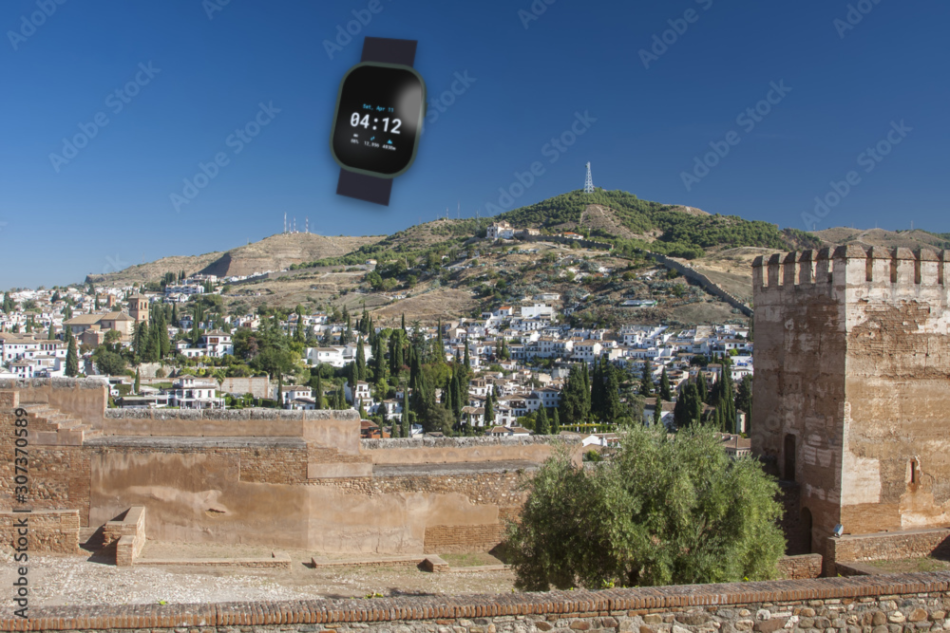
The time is h=4 m=12
